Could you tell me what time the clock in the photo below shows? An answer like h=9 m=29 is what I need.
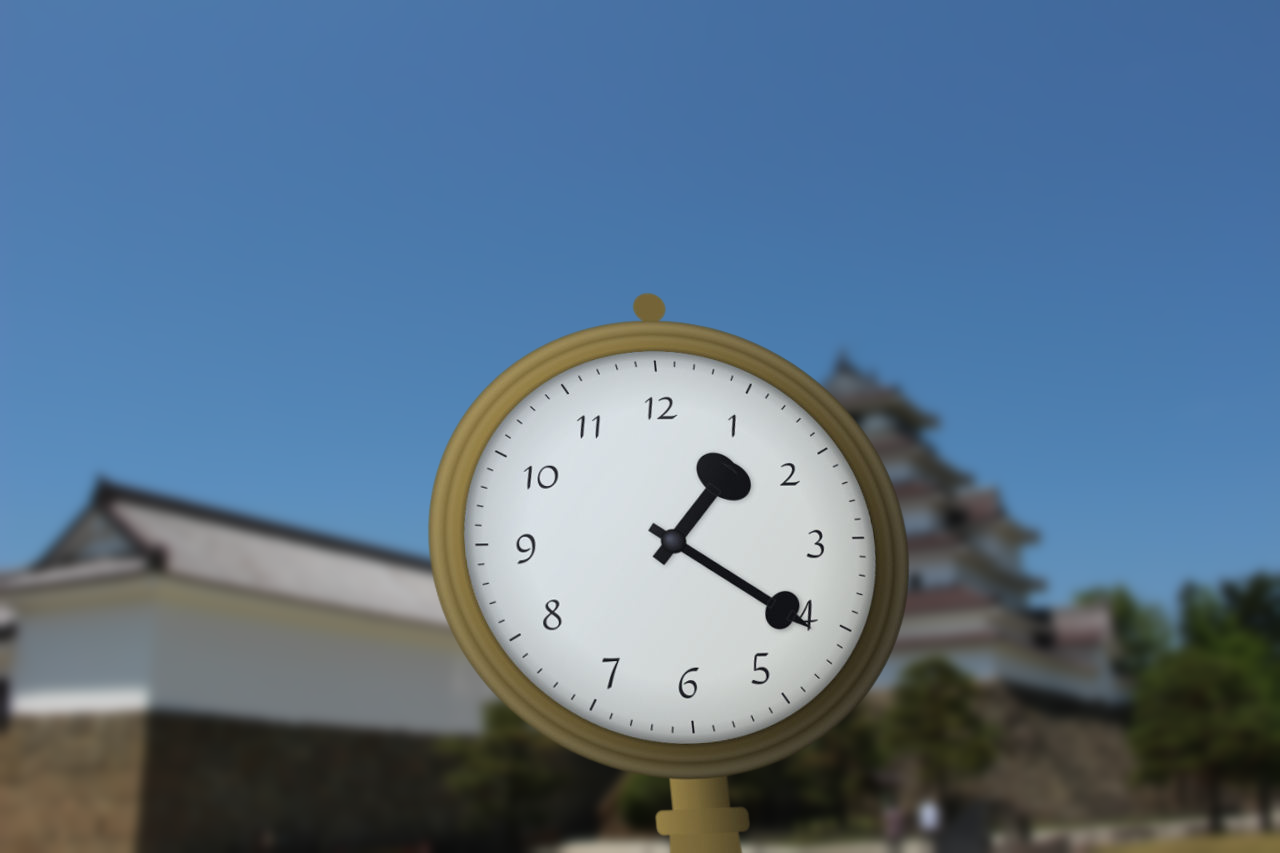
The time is h=1 m=21
